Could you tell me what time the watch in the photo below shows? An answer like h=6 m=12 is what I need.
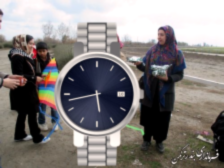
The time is h=5 m=43
